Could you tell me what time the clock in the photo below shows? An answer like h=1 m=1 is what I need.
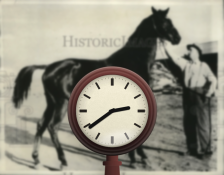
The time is h=2 m=39
